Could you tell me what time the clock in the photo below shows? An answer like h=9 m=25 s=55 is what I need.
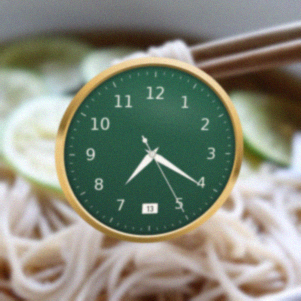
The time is h=7 m=20 s=25
